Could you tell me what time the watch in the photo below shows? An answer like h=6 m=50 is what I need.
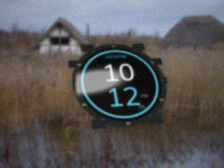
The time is h=10 m=12
